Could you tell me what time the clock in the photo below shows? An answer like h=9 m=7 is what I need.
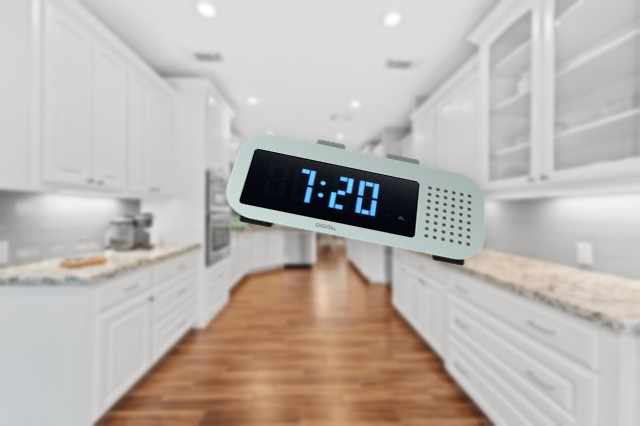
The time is h=7 m=20
